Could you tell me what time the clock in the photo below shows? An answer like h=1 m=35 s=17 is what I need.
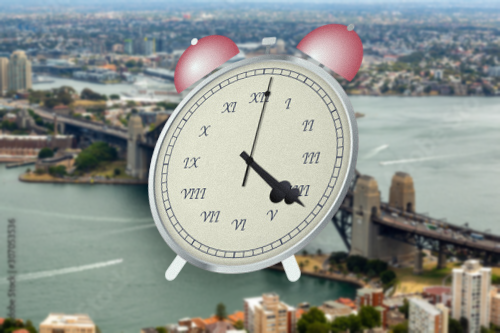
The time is h=4 m=21 s=1
